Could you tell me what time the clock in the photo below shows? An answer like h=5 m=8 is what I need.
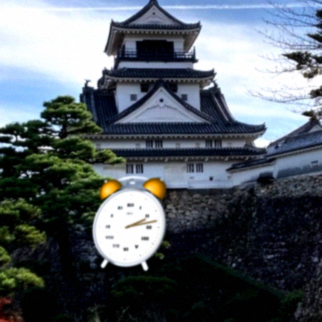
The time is h=2 m=13
